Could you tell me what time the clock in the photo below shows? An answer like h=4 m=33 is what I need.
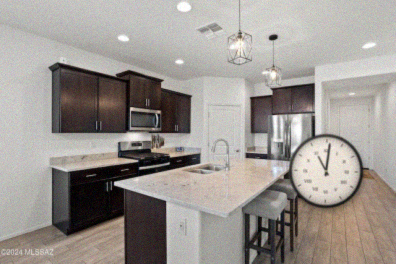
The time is h=11 m=1
